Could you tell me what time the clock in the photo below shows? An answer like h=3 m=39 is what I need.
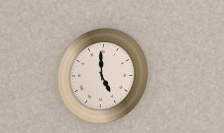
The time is h=4 m=59
